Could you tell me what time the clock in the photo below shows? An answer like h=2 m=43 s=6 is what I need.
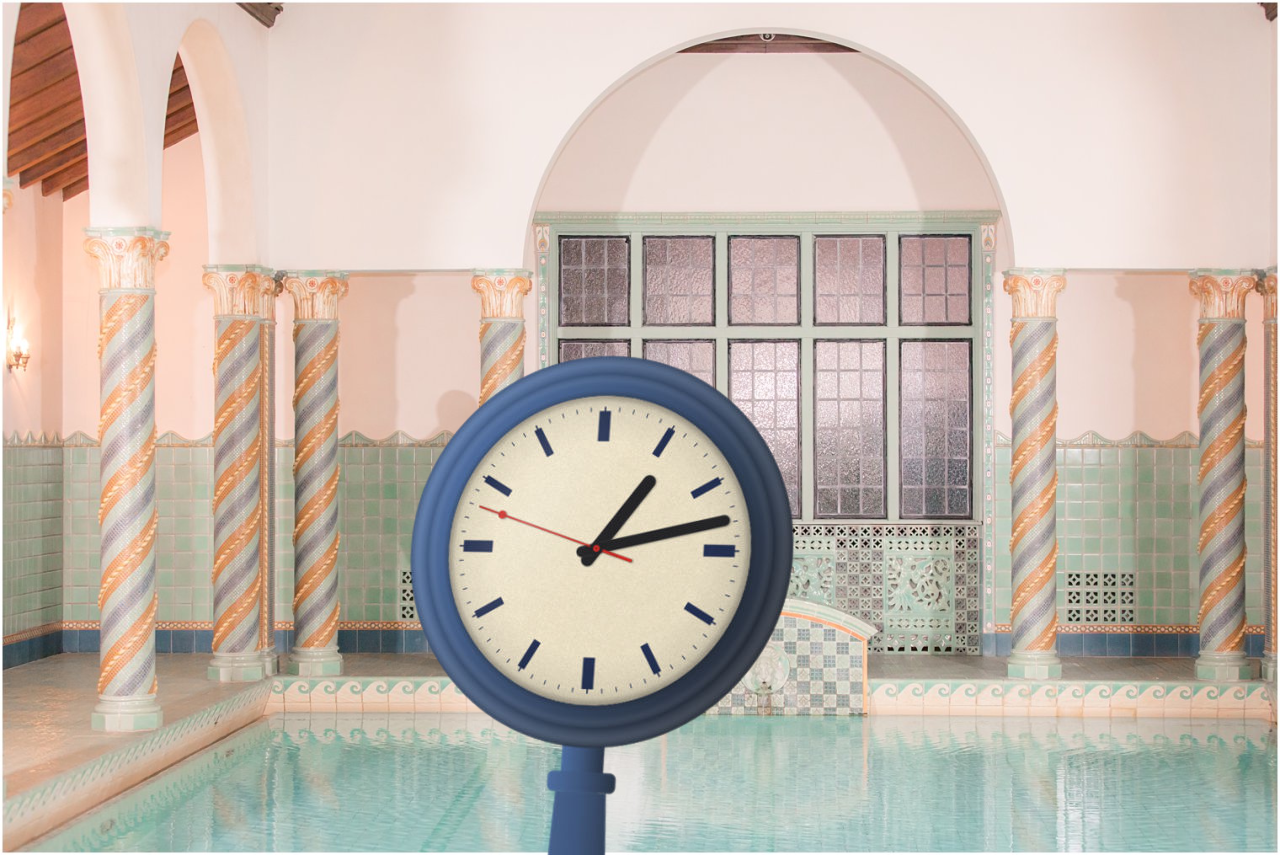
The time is h=1 m=12 s=48
